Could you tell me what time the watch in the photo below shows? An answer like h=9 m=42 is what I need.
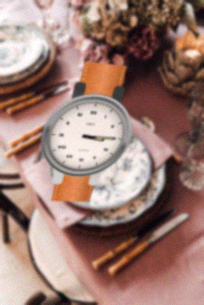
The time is h=3 m=15
